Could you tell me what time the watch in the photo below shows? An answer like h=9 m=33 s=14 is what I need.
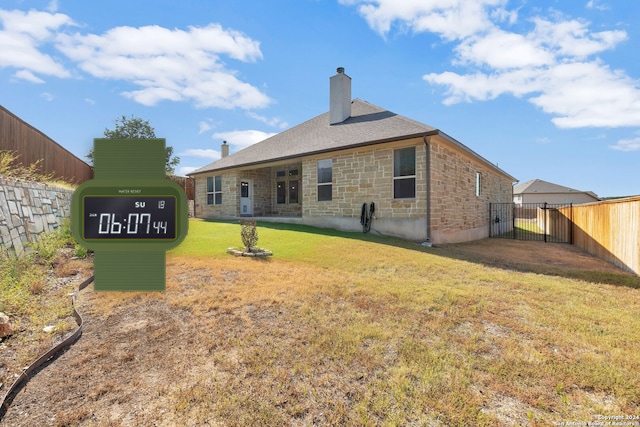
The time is h=6 m=7 s=44
